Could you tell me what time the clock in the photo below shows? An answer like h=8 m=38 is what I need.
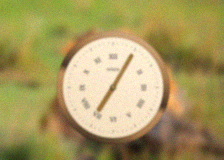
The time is h=7 m=5
